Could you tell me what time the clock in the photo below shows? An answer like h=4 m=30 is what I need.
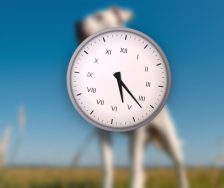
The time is h=5 m=22
